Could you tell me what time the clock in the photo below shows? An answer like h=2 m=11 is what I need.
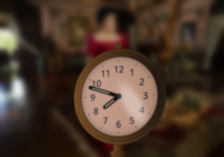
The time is h=7 m=48
